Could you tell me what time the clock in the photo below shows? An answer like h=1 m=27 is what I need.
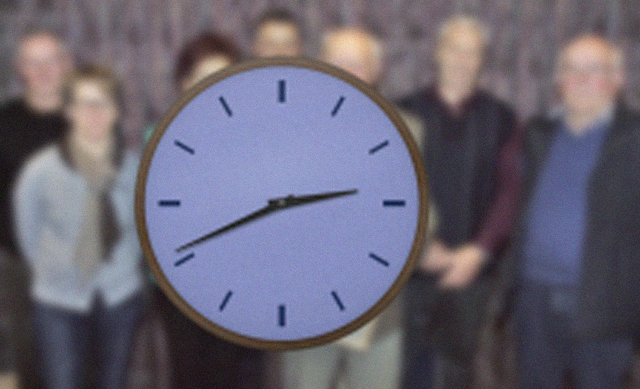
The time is h=2 m=41
